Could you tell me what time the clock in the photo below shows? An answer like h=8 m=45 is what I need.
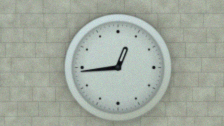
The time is h=12 m=44
